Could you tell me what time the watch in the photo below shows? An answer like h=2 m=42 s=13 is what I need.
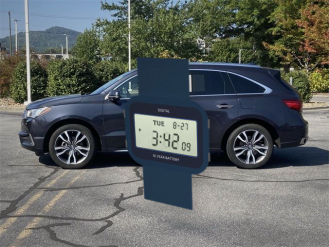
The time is h=3 m=42 s=9
